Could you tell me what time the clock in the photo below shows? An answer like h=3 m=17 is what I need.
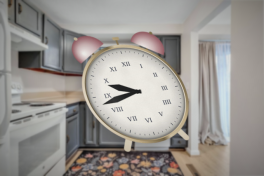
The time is h=9 m=43
